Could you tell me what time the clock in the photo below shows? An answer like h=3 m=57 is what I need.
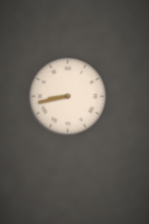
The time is h=8 m=43
